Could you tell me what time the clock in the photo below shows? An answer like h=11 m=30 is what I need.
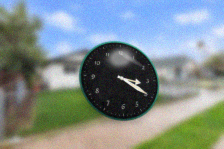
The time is h=3 m=20
